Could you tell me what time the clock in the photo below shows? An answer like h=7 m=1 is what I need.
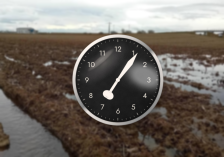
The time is h=7 m=6
